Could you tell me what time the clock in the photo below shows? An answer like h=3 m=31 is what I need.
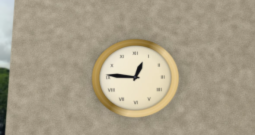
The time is h=12 m=46
